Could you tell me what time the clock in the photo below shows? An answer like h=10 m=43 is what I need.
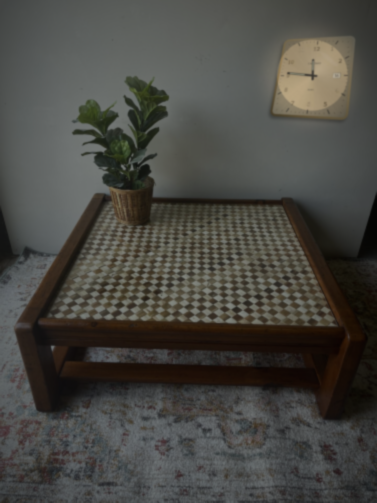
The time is h=11 m=46
